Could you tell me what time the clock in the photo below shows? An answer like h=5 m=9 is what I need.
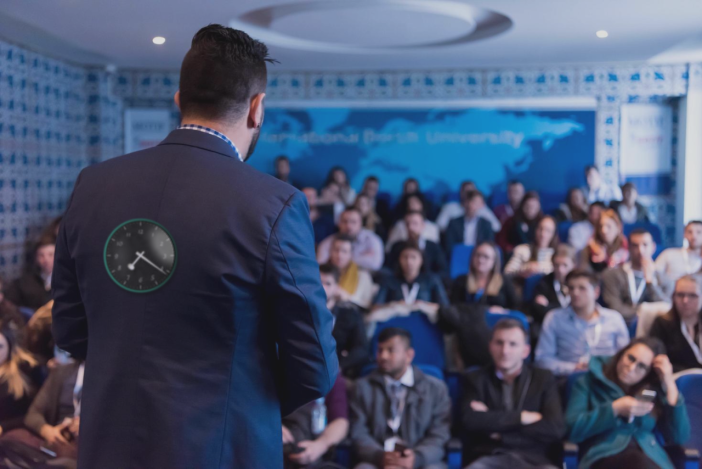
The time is h=7 m=21
